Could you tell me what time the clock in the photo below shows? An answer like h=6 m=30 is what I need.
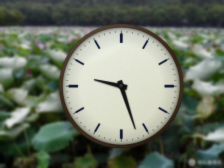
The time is h=9 m=27
